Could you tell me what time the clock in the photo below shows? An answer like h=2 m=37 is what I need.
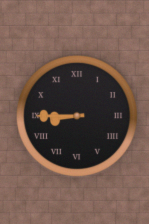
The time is h=8 m=45
